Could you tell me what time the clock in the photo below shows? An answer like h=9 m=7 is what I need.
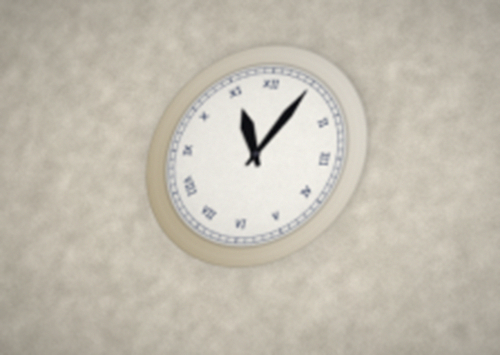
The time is h=11 m=5
